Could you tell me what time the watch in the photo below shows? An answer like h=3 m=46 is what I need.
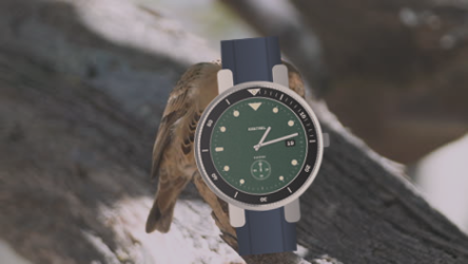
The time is h=1 m=13
